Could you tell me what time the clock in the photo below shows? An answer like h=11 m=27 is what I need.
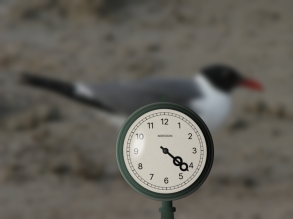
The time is h=4 m=22
